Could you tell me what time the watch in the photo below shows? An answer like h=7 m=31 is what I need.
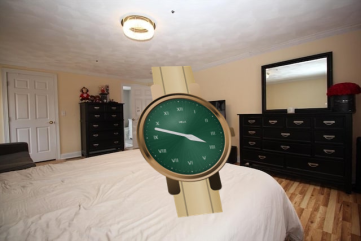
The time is h=3 m=48
